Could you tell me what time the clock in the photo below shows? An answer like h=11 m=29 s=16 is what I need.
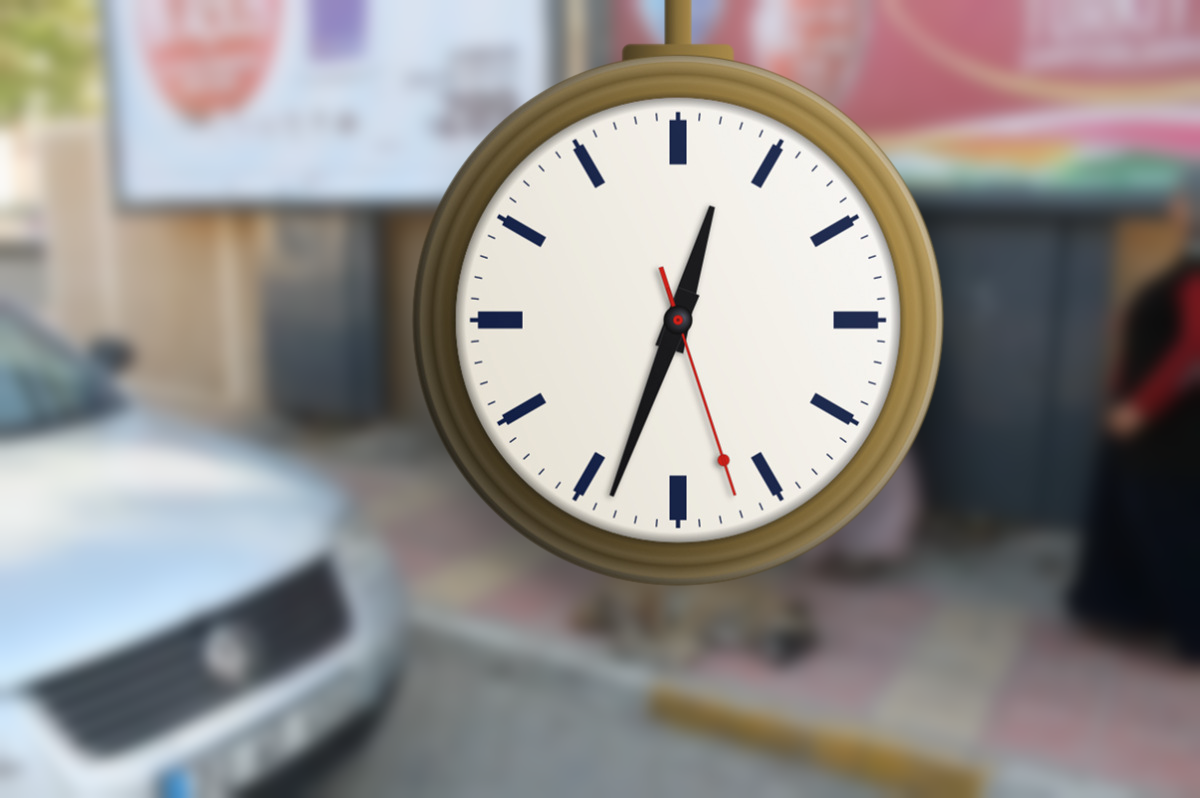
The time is h=12 m=33 s=27
